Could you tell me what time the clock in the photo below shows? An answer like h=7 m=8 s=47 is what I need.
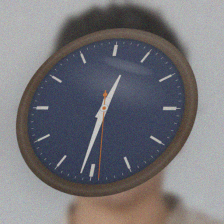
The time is h=12 m=31 s=29
